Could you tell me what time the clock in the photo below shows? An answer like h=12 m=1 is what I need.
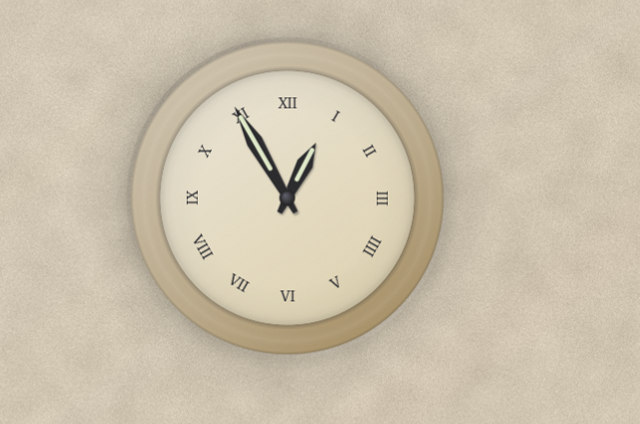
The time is h=12 m=55
